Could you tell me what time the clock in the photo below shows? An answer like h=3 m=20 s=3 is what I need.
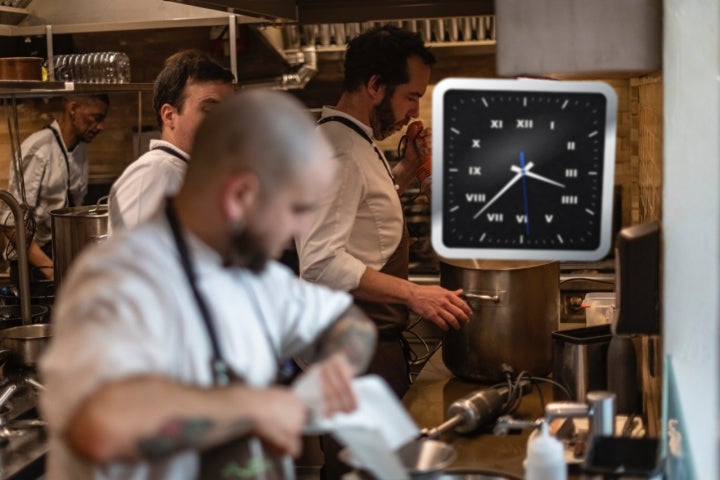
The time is h=3 m=37 s=29
